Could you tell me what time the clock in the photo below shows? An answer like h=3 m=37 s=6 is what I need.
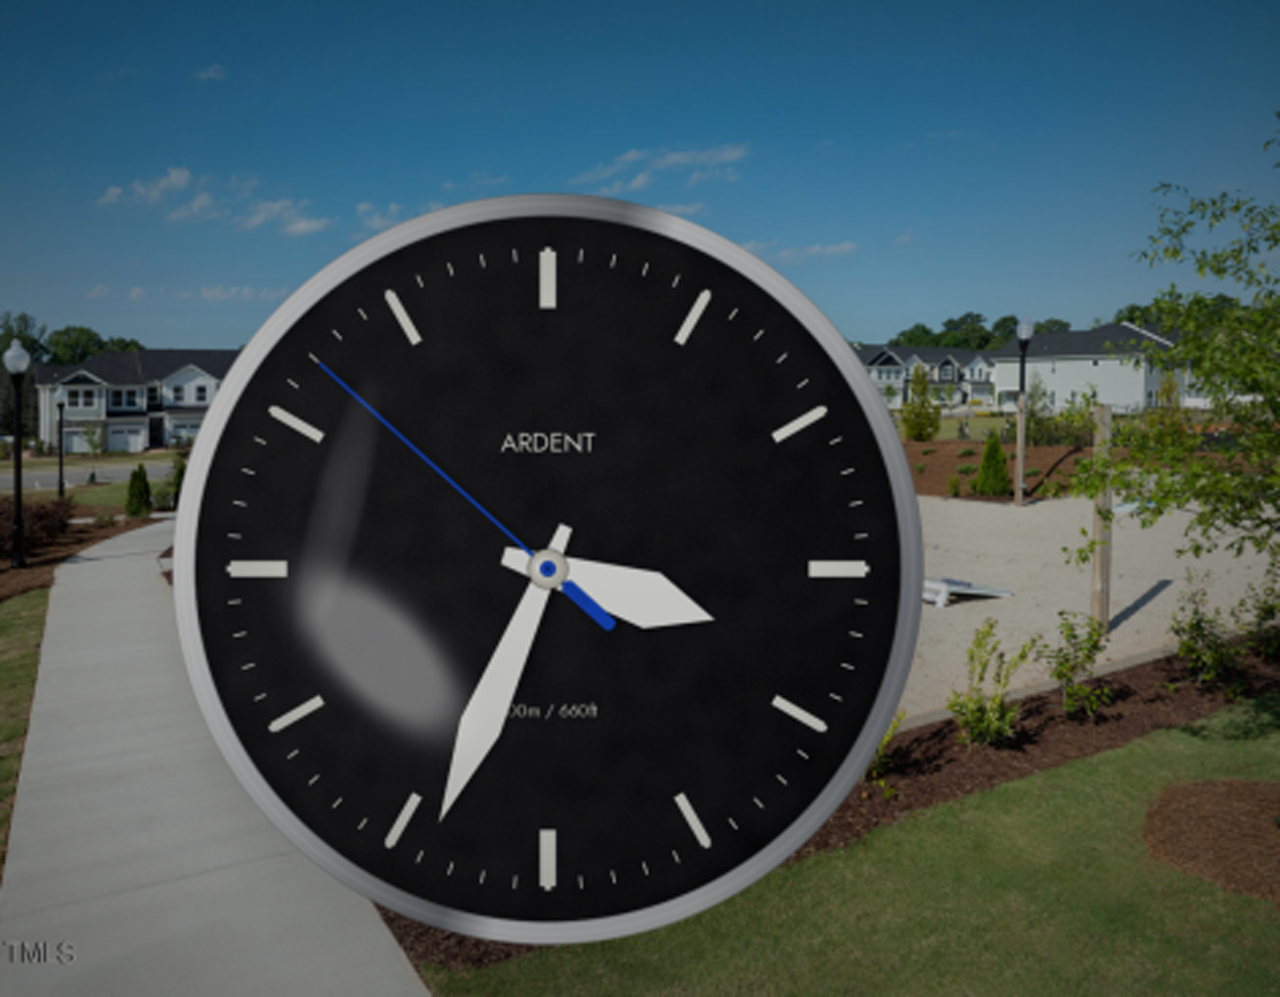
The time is h=3 m=33 s=52
